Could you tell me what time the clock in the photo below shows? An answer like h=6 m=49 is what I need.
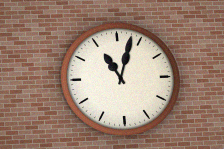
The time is h=11 m=3
